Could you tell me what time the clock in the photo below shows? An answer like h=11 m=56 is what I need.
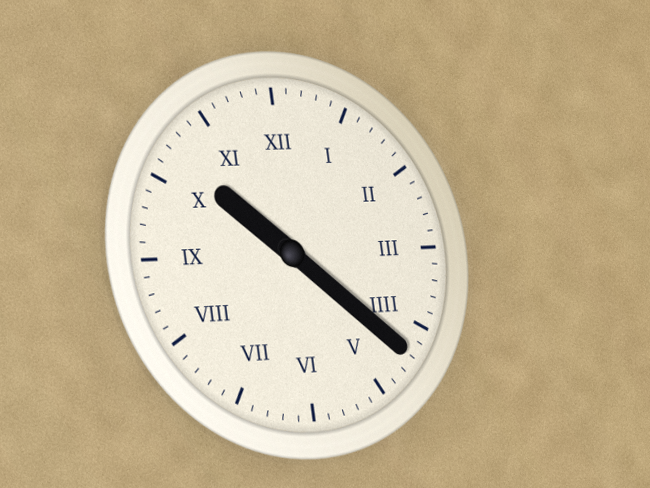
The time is h=10 m=22
